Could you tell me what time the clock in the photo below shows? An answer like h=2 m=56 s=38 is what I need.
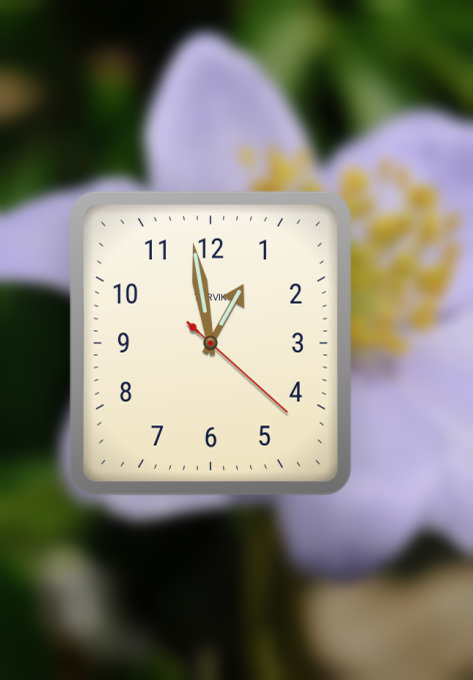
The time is h=12 m=58 s=22
